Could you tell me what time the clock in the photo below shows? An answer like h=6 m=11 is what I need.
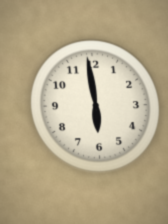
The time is h=5 m=59
